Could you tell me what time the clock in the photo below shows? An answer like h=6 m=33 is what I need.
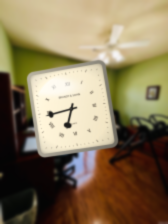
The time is h=6 m=44
